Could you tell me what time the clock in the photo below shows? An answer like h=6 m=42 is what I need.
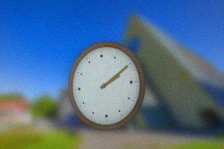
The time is h=2 m=10
